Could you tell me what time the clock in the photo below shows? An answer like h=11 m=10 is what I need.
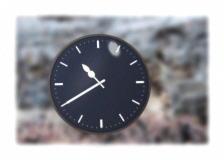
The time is h=10 m=40
